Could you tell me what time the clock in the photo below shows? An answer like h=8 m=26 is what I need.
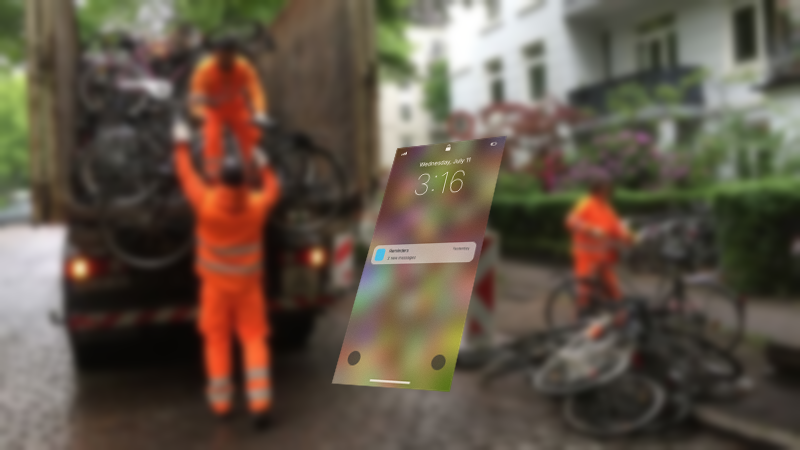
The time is h=3 m=16
